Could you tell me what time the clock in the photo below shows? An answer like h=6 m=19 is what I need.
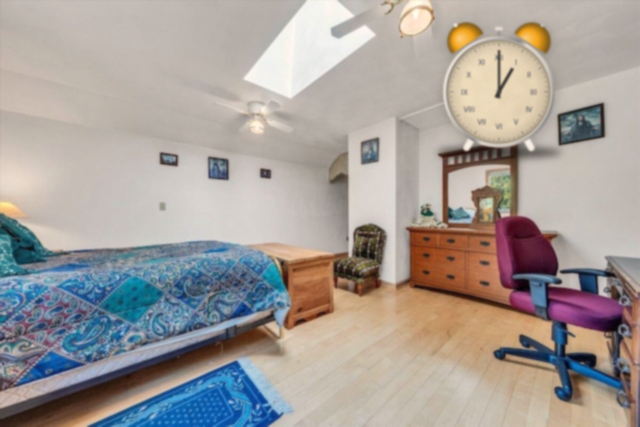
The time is h=1 m=0
